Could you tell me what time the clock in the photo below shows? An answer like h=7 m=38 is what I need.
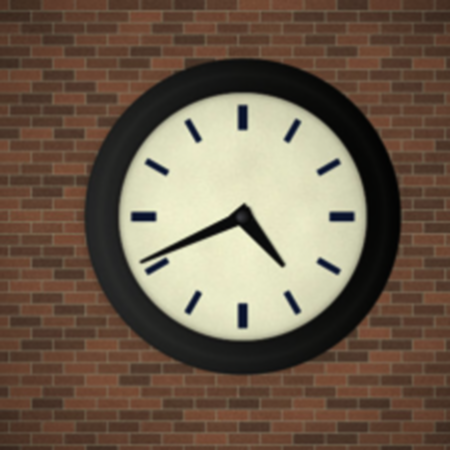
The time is h=4 m=41
